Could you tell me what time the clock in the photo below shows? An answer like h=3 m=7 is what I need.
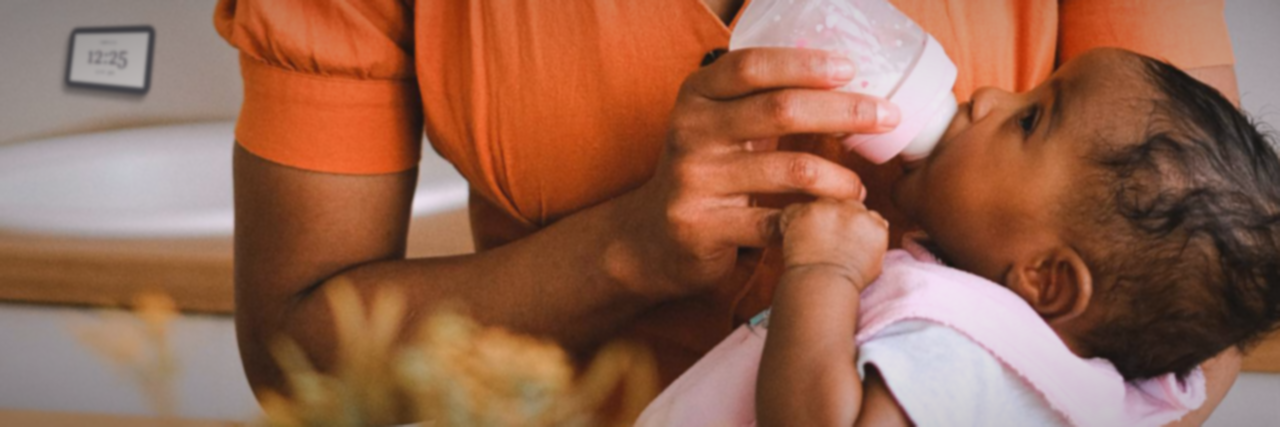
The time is h=12 m=25
